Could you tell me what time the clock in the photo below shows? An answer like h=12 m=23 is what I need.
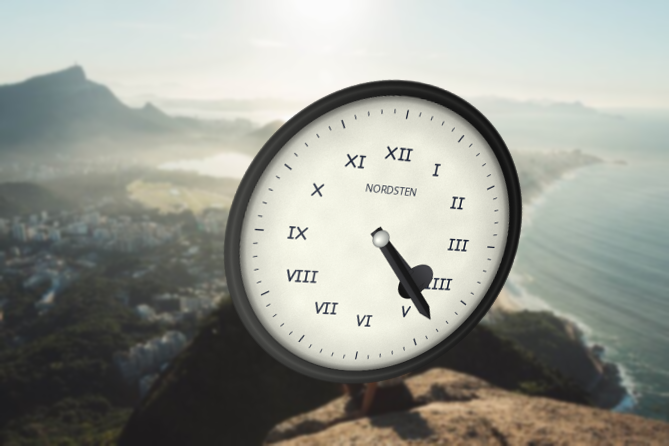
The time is h=4 m=23
